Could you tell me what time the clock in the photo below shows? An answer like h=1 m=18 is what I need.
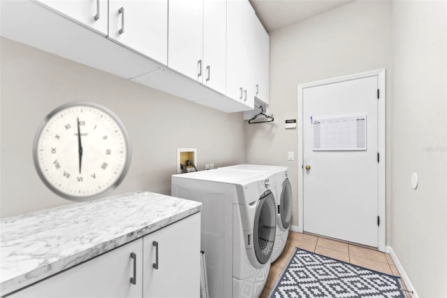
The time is h=5 m=59
